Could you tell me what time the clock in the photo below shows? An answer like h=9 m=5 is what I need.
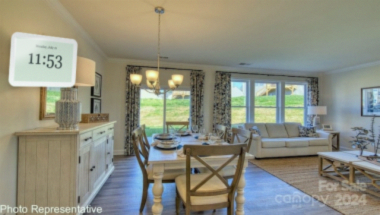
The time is h=11 m=53
